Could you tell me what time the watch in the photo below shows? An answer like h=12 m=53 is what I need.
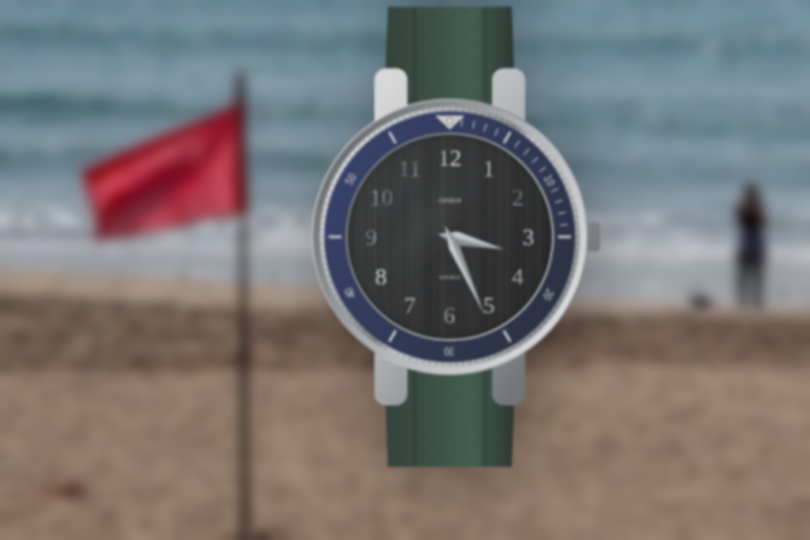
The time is h=3 m=26
